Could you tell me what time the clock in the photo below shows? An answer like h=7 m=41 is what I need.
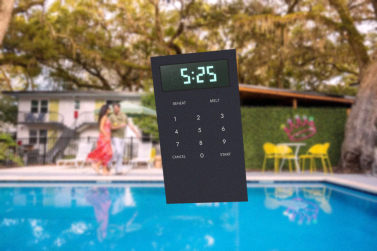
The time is h=5 m=25
